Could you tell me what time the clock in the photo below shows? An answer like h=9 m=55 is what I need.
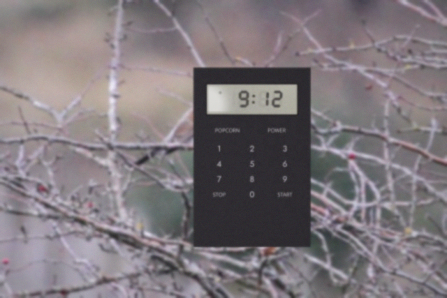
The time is h=9 m=12
